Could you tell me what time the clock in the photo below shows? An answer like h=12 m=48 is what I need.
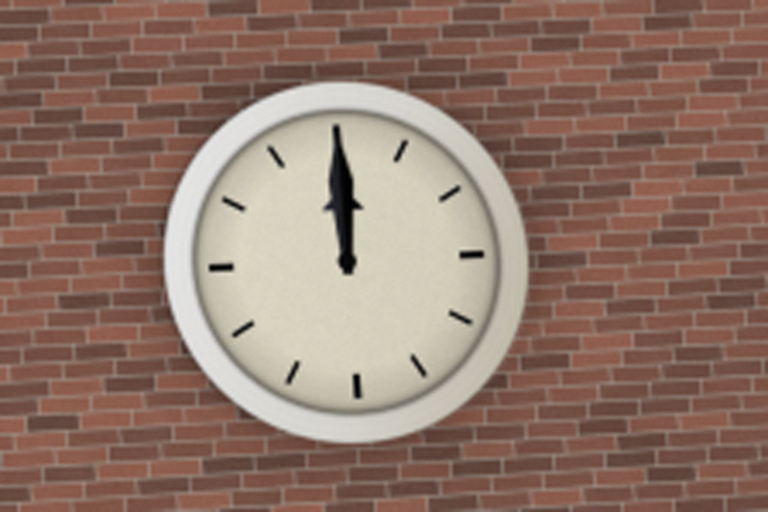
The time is h=12 m=0
